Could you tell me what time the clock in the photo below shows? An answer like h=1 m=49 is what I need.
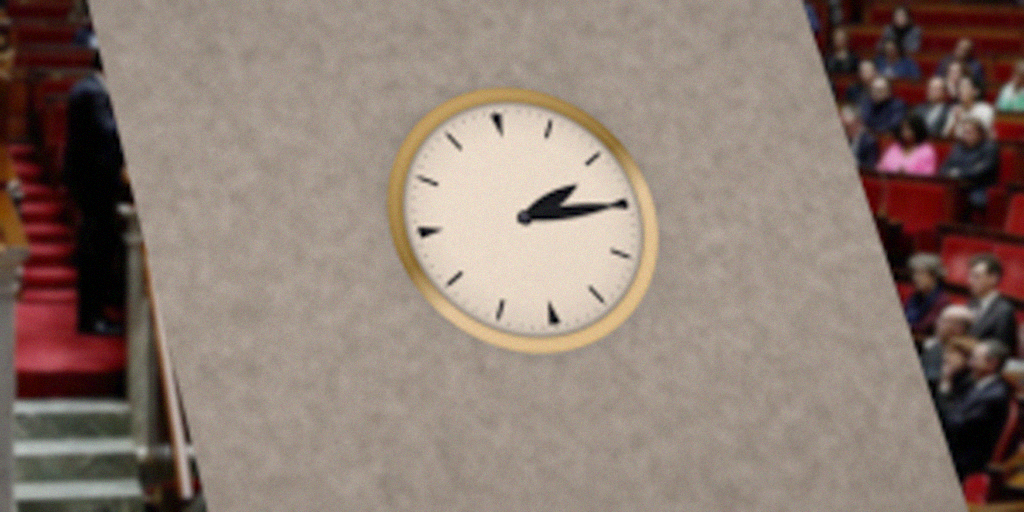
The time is h=2 m=15
